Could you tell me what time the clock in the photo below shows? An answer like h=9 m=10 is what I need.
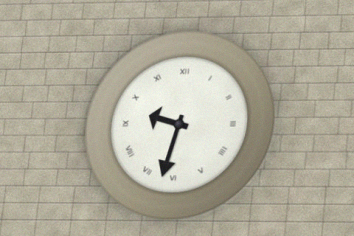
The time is h=9 m=32
